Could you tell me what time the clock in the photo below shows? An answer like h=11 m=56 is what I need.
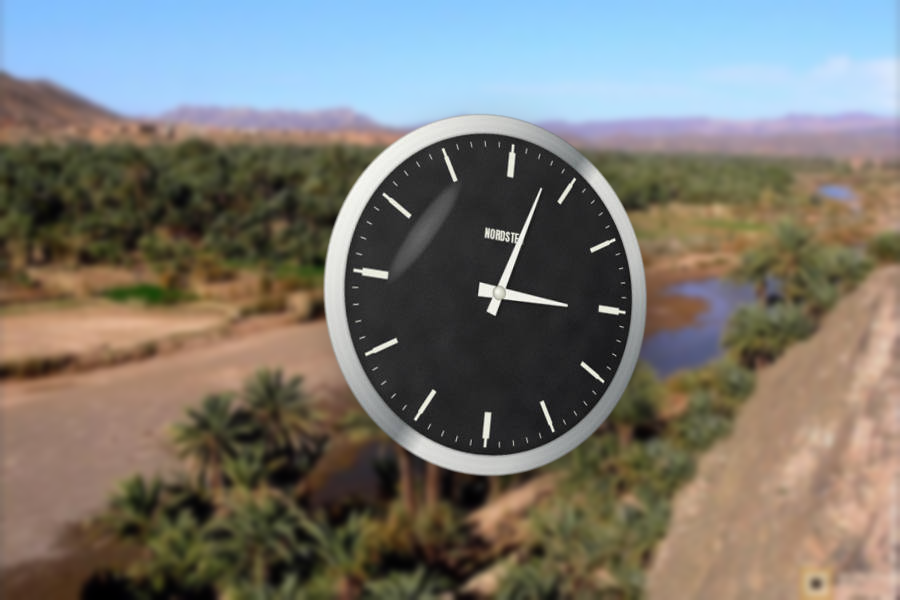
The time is h=3 m=3
